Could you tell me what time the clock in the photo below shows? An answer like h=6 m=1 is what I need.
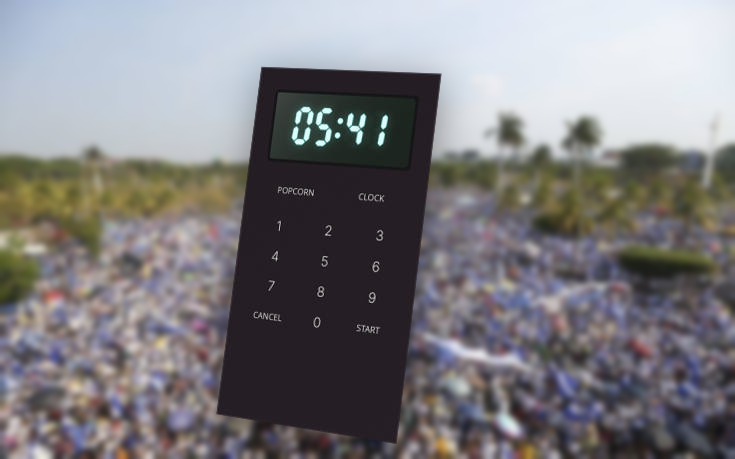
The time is h=5 m=41
